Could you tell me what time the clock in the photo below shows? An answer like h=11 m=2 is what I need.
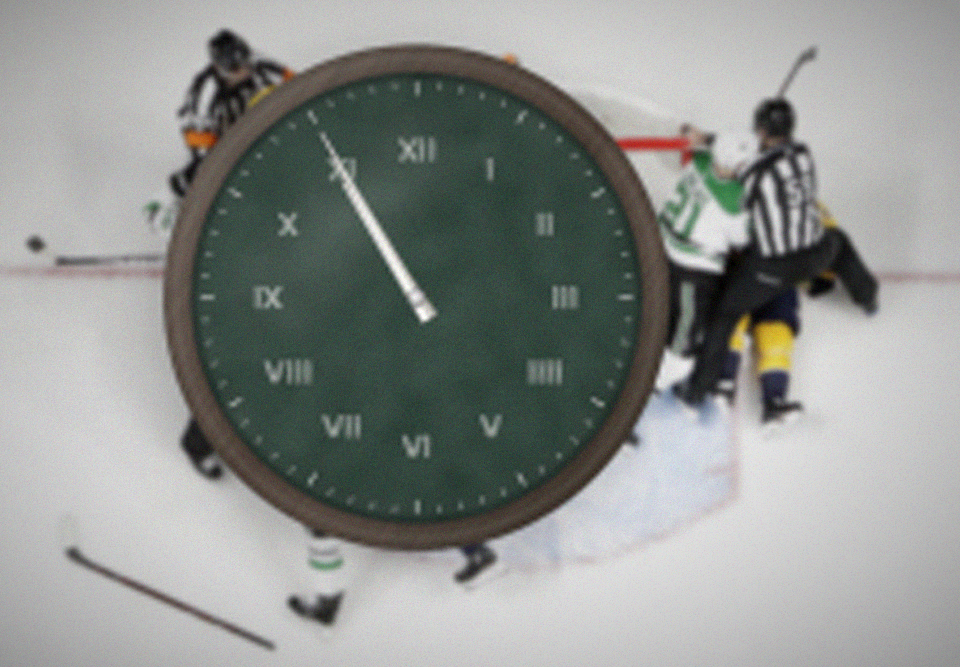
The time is h=10 m=55
